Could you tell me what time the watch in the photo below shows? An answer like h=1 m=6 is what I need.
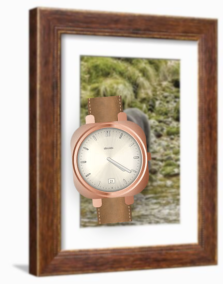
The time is h=4 m=21
